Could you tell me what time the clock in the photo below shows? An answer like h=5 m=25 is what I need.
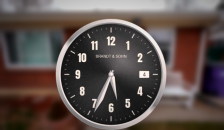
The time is h=5 m=34
